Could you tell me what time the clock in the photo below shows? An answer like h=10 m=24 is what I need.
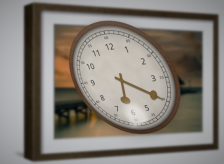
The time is h=6 m=20
